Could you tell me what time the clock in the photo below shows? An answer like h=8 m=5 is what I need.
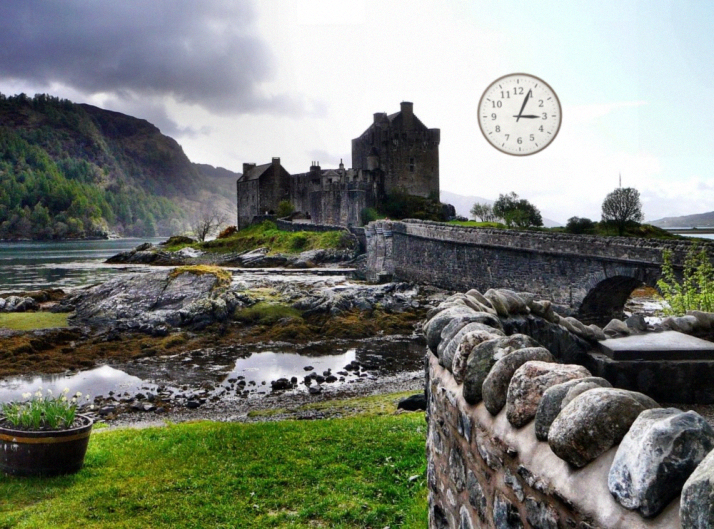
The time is h=3 m=4
